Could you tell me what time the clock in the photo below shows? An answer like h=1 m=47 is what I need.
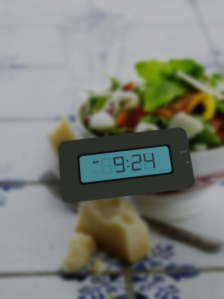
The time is h=9 m=24
